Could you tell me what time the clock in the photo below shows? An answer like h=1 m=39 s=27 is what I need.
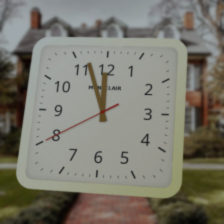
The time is h=11 m=56 s=40
